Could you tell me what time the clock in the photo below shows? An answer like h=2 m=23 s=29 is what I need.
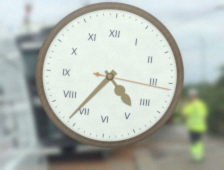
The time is h=4 m=36 s=16
